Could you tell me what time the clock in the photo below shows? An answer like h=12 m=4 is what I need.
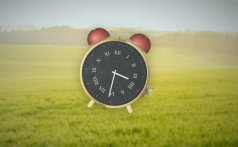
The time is h=3 m=31
